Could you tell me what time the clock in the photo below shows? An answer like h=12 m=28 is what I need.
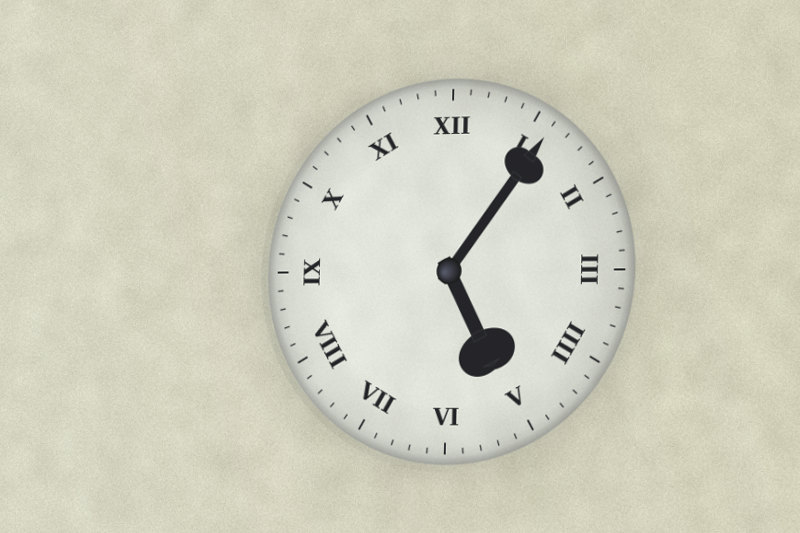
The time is h=5 m=6
